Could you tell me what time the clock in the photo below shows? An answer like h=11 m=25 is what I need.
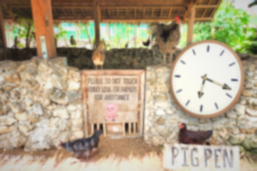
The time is h=6 m=18
